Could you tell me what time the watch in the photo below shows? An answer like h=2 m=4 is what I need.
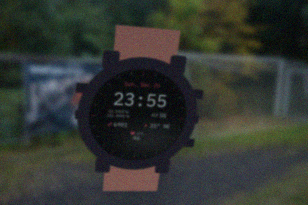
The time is h=23 m=55
